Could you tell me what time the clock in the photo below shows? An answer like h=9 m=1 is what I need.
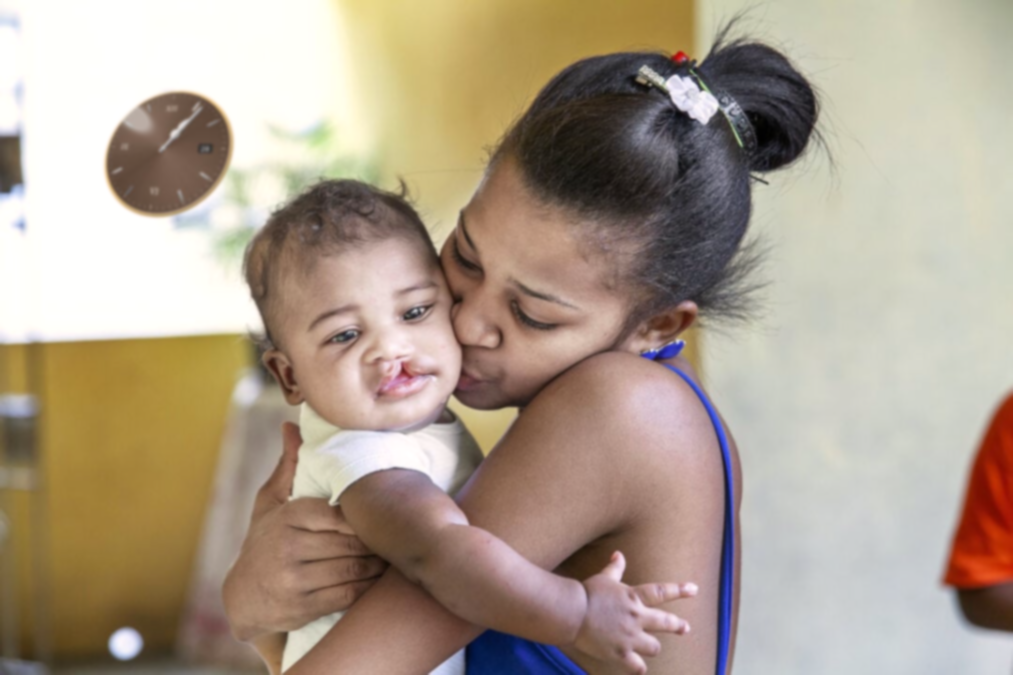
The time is h=1 m=6
